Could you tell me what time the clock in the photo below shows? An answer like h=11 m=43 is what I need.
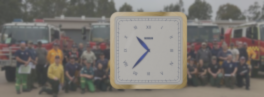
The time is h=10 m=37
